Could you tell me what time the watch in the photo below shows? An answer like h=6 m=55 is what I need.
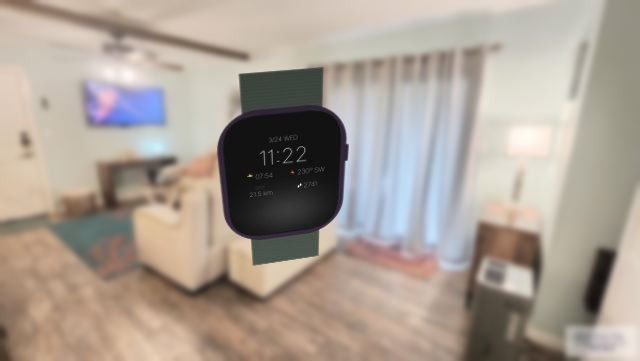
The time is h=11 m=22
